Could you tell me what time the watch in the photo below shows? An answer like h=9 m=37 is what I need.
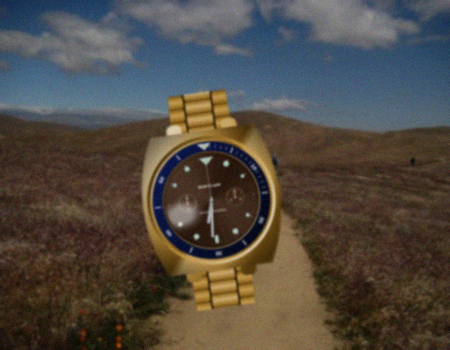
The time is h=6 m=31
